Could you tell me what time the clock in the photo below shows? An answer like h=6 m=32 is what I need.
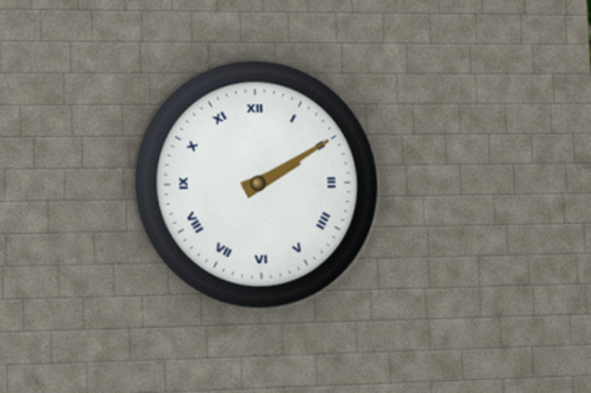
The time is h=2 m=10
